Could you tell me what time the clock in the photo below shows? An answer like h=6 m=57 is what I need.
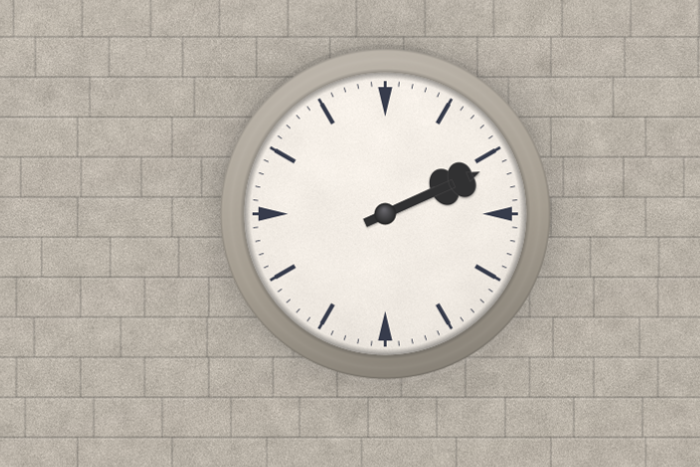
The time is h=2 m=11
